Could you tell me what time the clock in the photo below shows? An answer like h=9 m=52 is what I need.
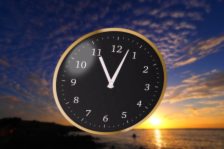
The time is h=11 m=3
